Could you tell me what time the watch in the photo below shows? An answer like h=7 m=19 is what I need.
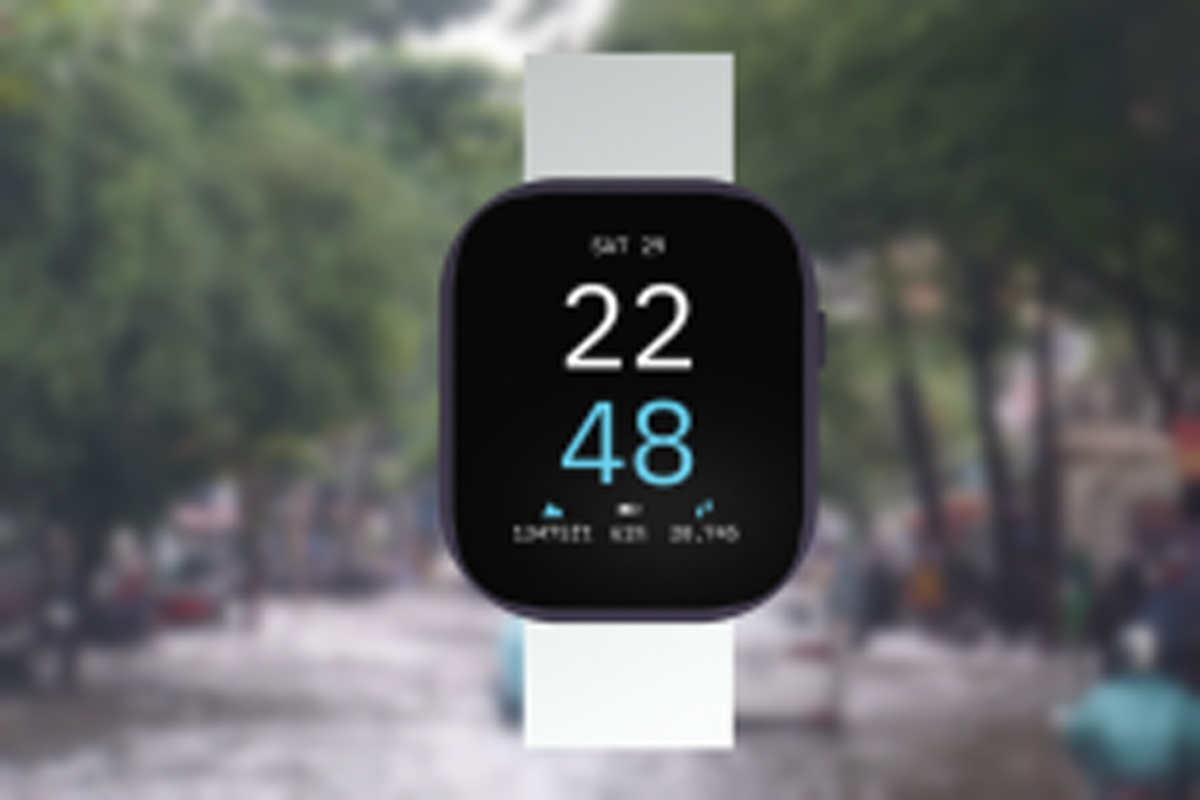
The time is h=22 m=48
